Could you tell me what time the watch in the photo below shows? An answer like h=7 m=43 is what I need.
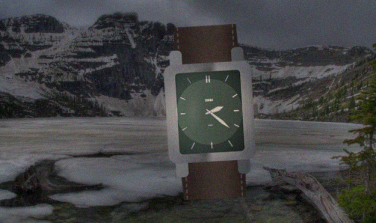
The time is h=2 m=22
